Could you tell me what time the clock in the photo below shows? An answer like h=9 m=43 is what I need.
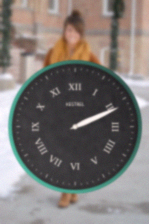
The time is h=2 m=11
